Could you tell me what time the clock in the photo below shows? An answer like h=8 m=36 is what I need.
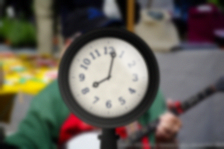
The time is h=8 m=2
